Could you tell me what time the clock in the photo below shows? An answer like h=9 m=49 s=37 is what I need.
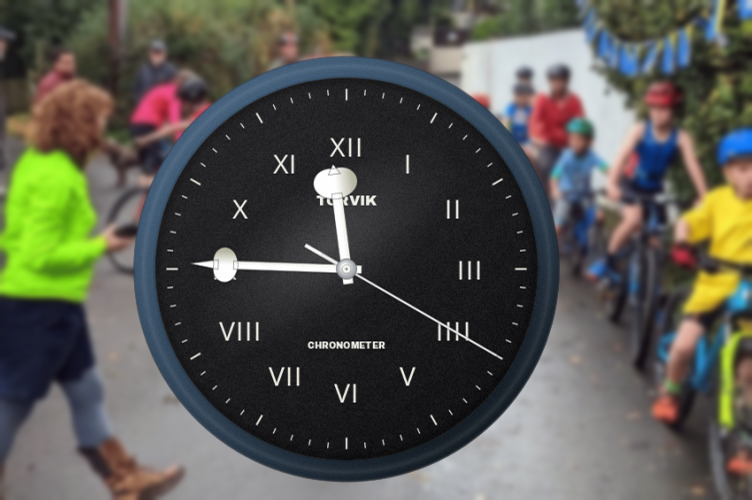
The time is h=11 m=45 s=20
